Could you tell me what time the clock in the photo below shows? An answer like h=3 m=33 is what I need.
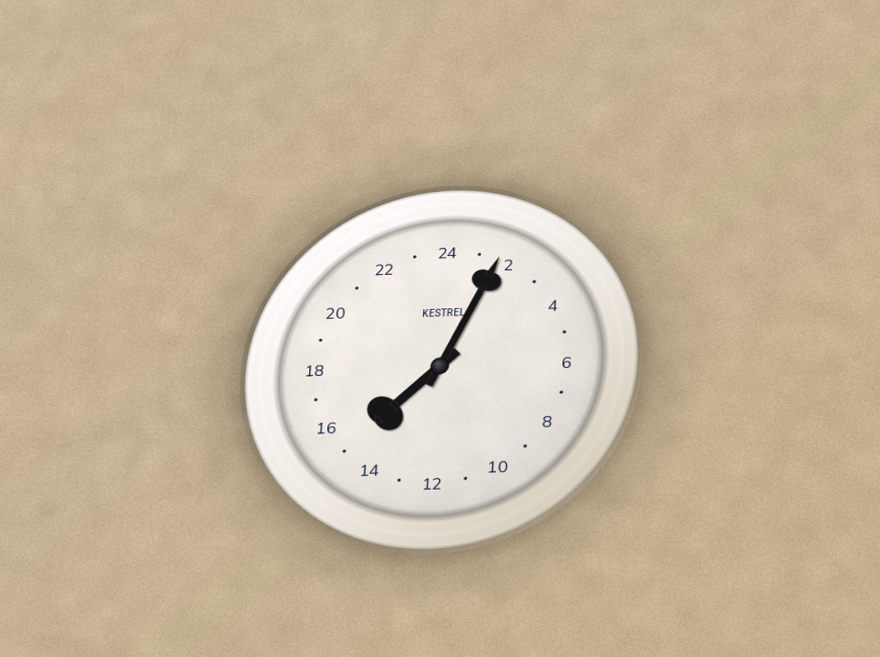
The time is h=15 m=4
